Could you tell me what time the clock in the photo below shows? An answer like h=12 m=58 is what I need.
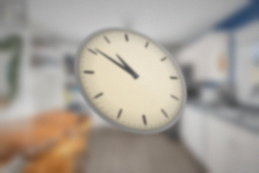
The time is h=10 m=51
